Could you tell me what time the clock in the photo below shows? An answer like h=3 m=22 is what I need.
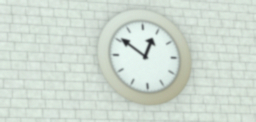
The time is h=12 m=51
